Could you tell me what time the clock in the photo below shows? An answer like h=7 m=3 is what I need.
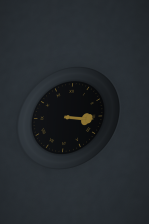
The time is h=3 m=16
